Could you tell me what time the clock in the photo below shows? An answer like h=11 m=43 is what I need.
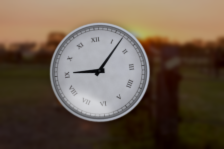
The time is h=9 m=7
